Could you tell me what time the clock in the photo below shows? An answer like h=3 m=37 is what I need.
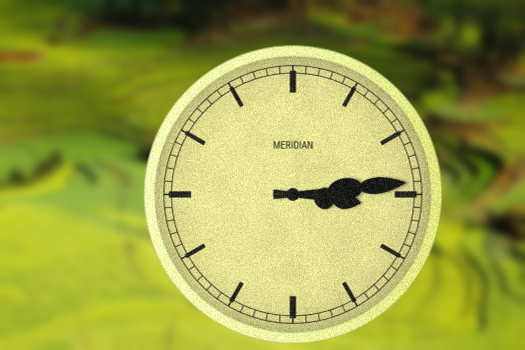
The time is h=3 m=14
